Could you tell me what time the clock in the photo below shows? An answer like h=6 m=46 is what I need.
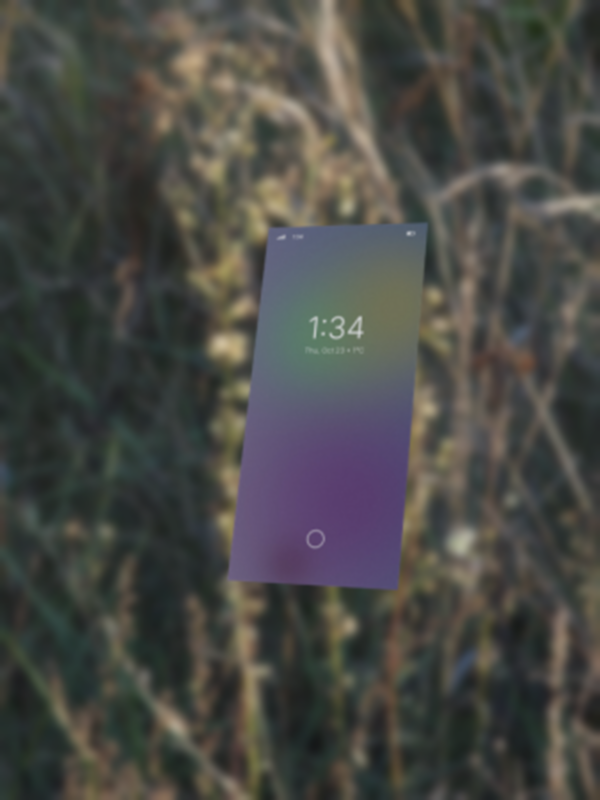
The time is h=1 m=34
